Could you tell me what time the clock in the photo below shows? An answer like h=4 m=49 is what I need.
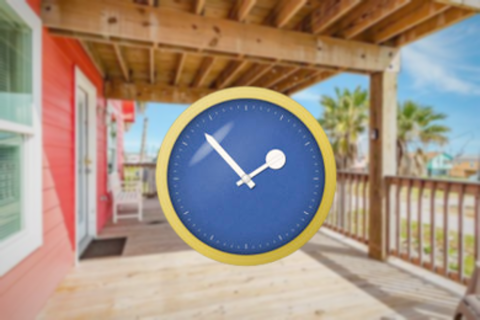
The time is h=1 m=53
